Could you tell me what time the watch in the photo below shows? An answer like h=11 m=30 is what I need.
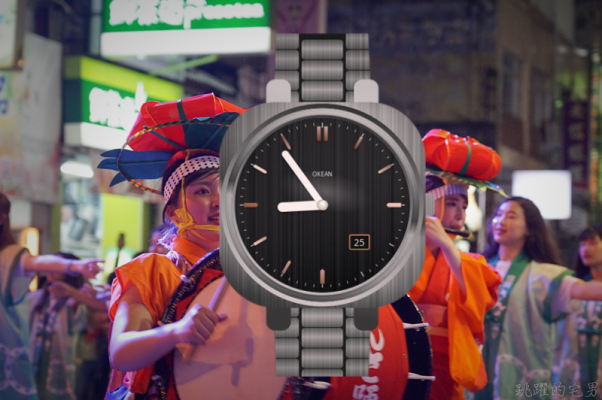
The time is h=8 m=54
